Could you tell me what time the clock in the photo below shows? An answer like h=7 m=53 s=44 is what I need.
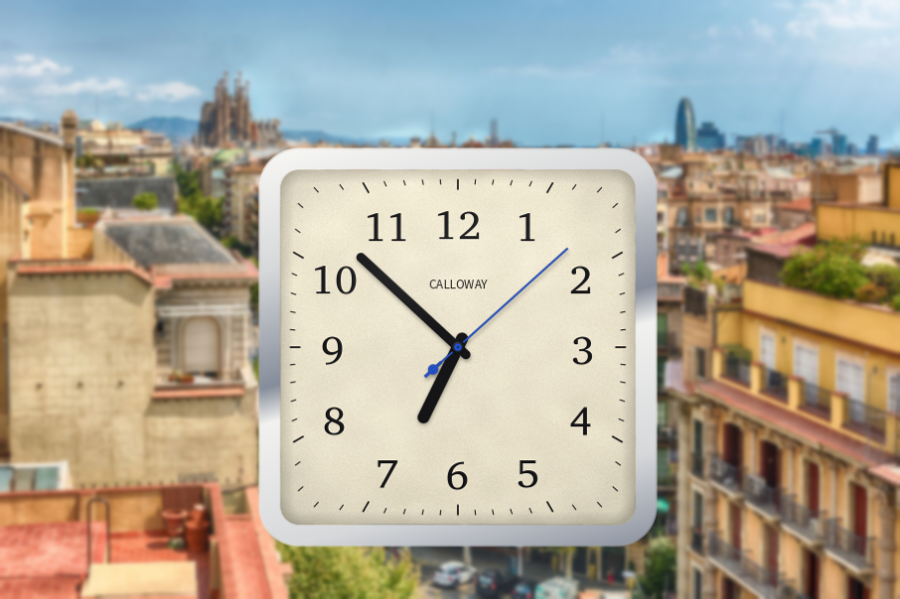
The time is h=6 m=52 s=8
